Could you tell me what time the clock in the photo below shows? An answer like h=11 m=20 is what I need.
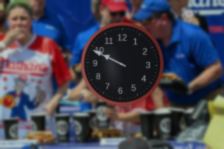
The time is h=9 m=49
